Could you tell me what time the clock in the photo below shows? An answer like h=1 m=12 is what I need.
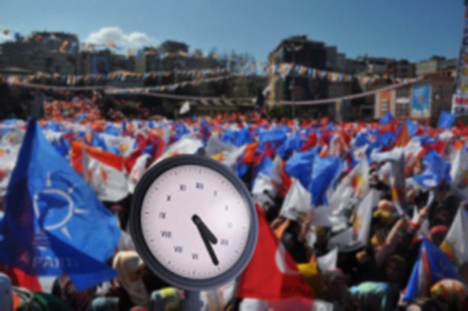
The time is h=4 m=25
